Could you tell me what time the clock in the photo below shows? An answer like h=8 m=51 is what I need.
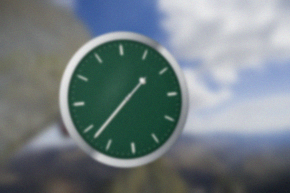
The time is h=1 m=38
